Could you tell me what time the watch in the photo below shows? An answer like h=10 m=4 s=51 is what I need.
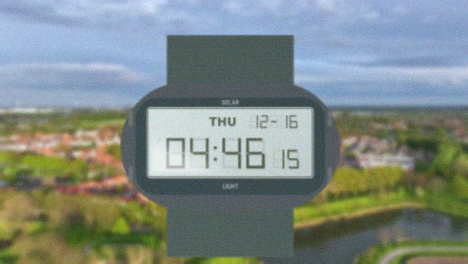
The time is h=4 m=46 s=15
